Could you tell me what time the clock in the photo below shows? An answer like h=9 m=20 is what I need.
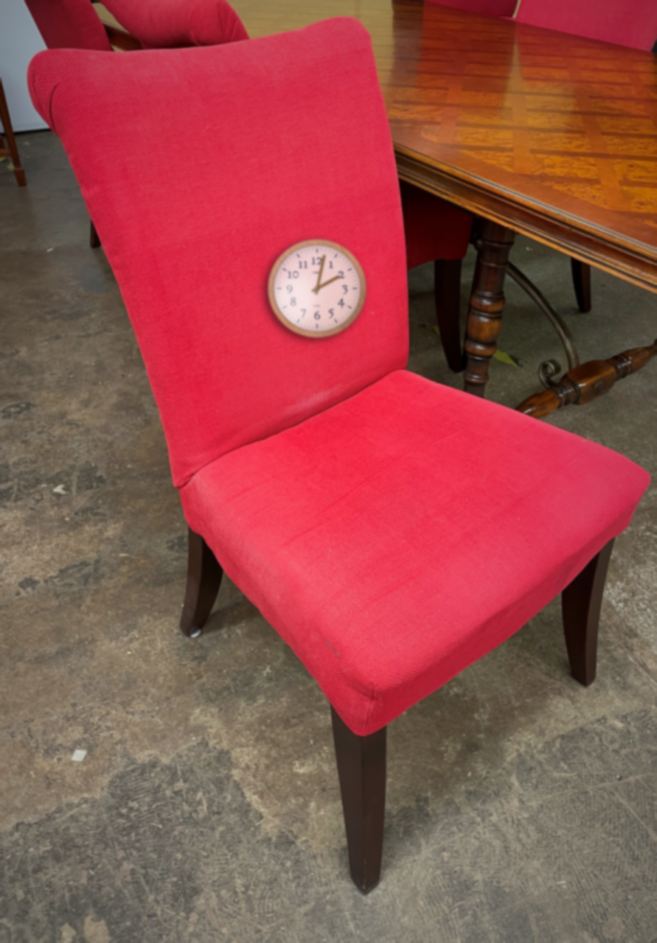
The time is h=2 m=2
